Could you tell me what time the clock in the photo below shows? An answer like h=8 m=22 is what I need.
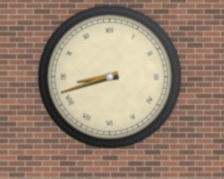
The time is h=8 m=42
